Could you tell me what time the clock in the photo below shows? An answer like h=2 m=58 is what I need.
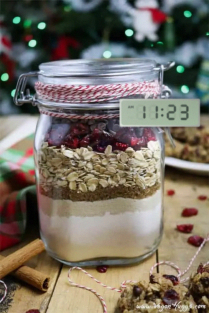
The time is h=11 m=23
